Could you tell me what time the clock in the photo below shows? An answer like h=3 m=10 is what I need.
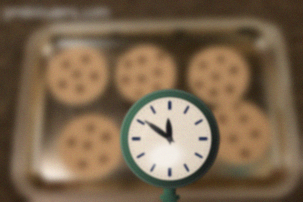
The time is h=11 m=51
